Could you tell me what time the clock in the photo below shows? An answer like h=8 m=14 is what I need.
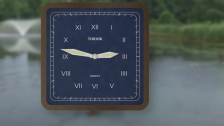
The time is h=2 m=47
